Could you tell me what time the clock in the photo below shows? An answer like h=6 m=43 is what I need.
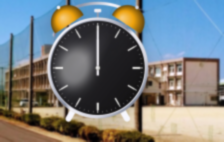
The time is h=12 m=0
